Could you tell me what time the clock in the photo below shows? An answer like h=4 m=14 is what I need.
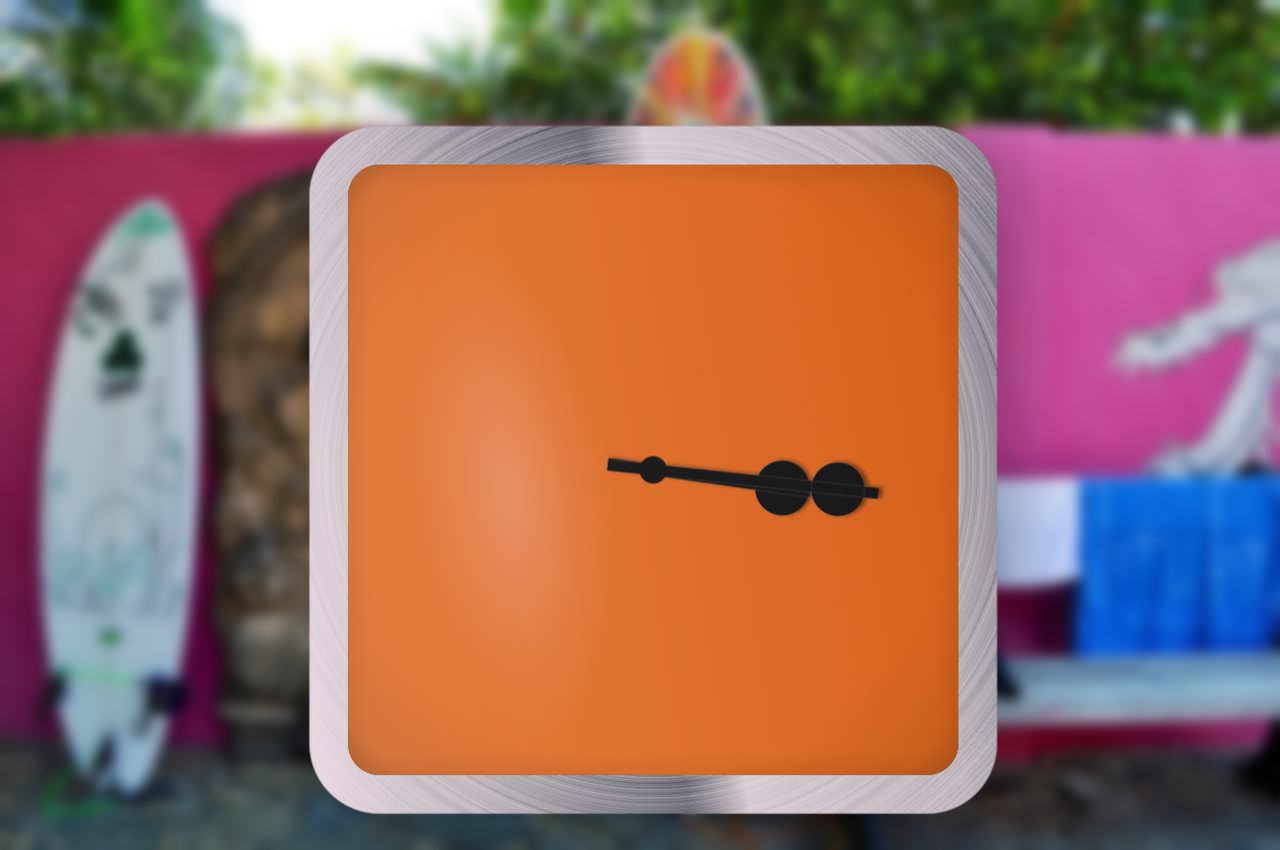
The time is h=3 m=16
